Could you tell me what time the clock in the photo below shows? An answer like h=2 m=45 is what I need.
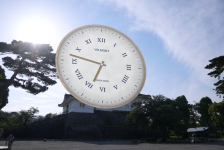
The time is h=6 m=47
